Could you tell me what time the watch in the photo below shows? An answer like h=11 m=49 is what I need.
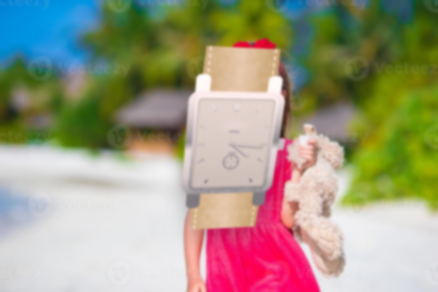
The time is h=4 m=16
